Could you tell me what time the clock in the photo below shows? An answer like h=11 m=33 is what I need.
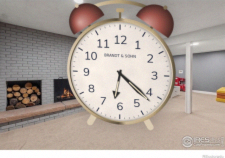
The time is h=6 m=22
